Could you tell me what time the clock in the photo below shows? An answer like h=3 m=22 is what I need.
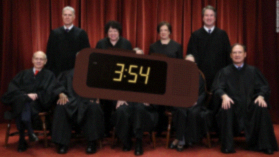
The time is h=3 m=54
